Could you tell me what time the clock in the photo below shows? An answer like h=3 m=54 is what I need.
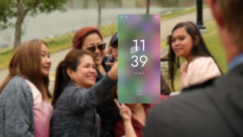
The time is h=11 m=39
